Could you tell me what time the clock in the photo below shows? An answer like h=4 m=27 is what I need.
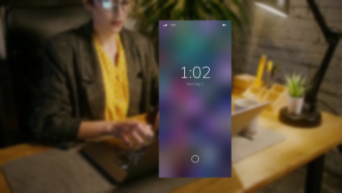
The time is h=1 m=2
